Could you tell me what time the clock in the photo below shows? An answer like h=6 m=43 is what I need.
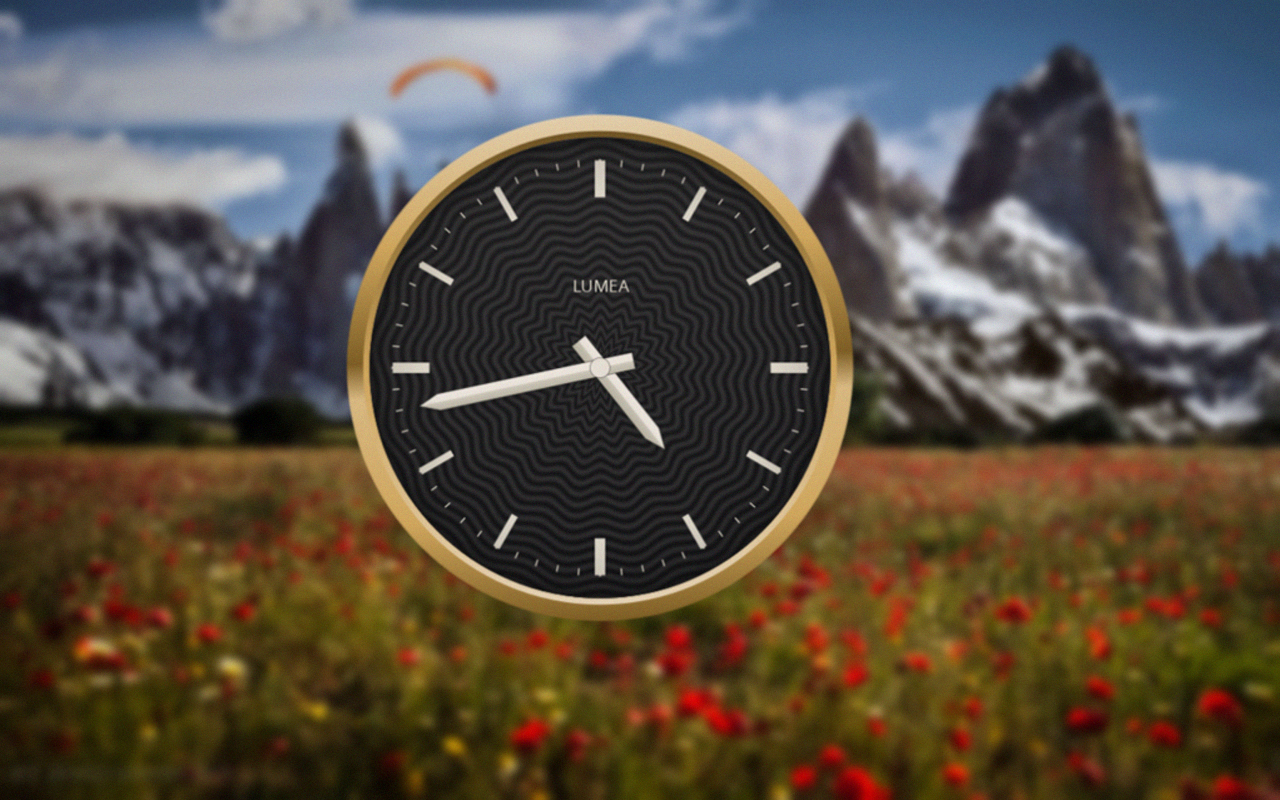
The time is h=4 m=43
